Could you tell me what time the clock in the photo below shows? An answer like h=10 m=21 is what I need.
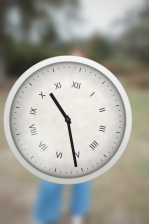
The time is h=10 m=26
